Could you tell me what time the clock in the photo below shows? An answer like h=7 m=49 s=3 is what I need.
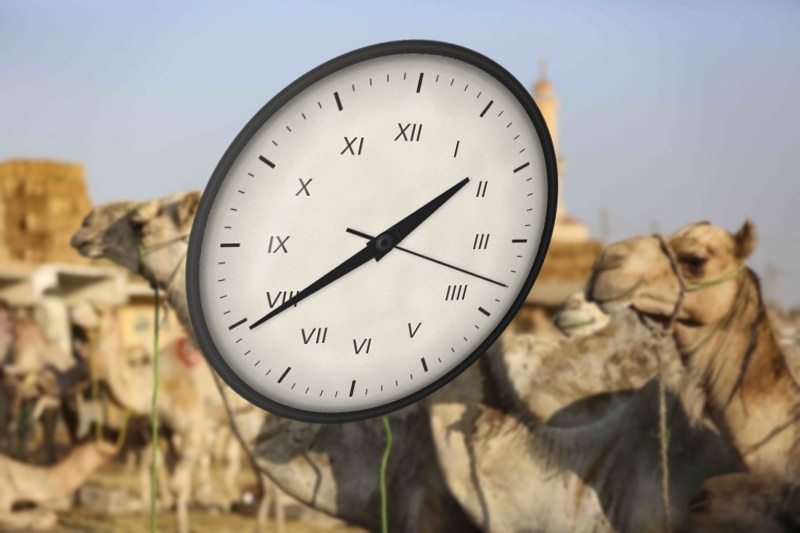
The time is h=1 m=39 s=18
